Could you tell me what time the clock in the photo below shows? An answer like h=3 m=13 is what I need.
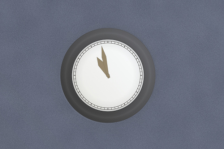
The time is h=10 m=58
